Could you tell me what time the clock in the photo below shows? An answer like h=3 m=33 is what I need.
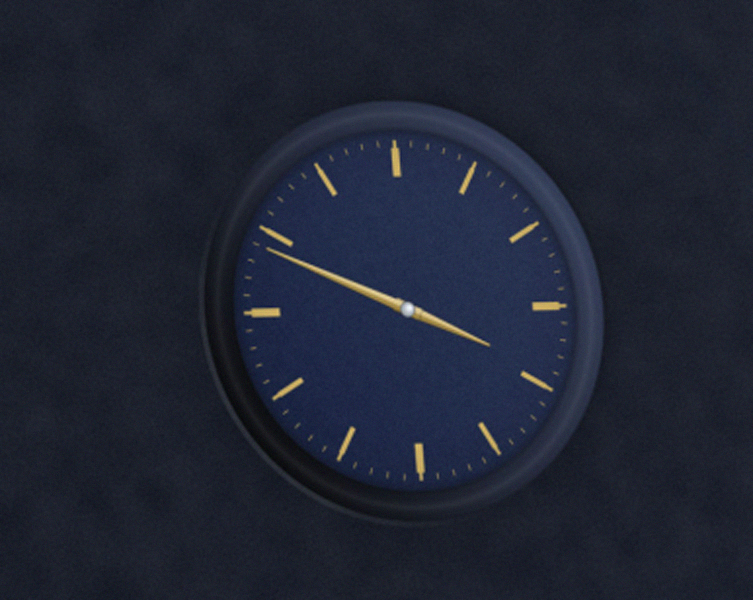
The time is h=3 m=49
